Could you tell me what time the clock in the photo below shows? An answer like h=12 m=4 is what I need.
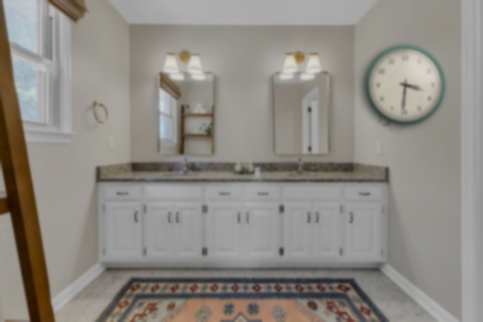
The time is h=3 m=31
